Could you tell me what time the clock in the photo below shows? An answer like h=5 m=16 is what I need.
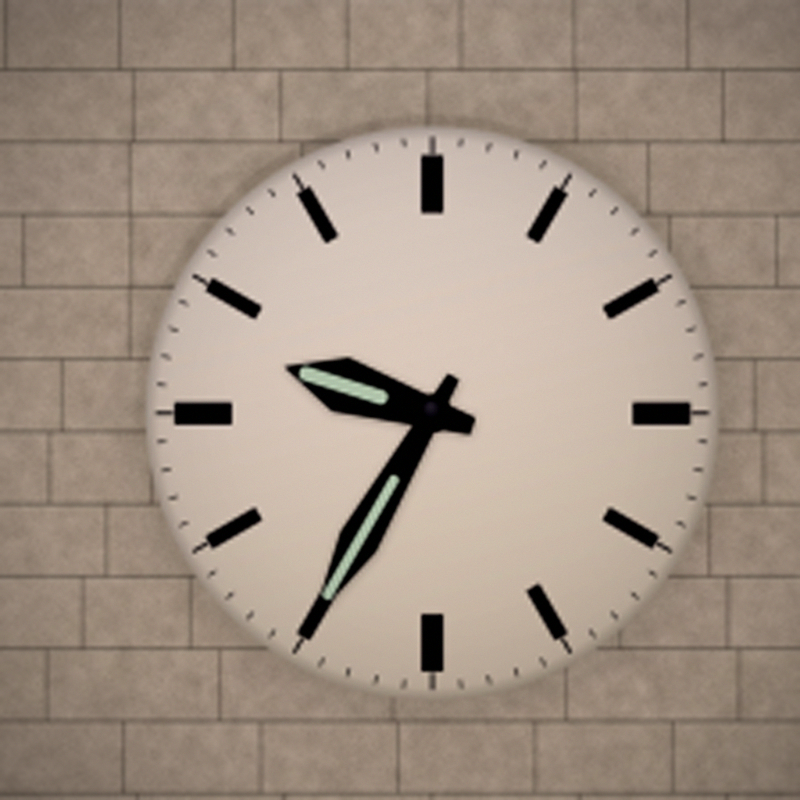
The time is h=9 m=35
